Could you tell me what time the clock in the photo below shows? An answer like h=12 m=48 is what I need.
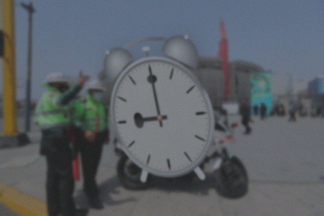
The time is h=9 m=0
